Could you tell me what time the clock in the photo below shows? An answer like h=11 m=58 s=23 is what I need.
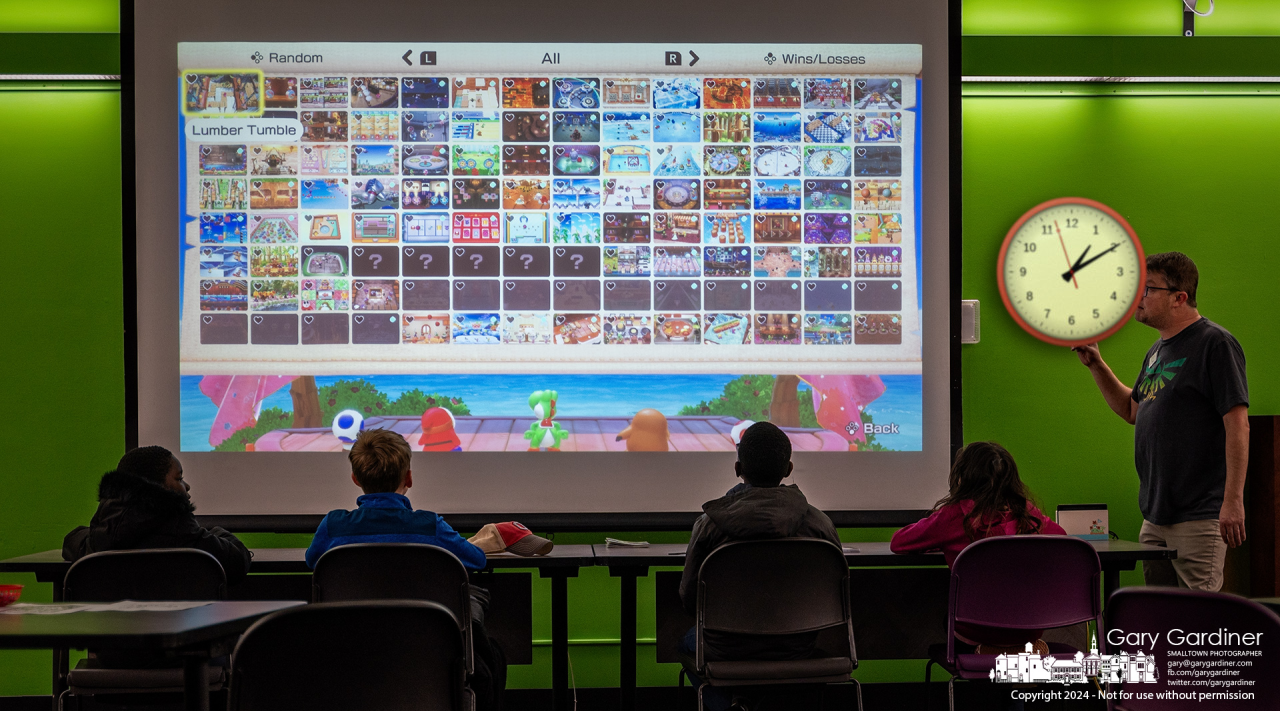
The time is h=1 m=9 s=57
